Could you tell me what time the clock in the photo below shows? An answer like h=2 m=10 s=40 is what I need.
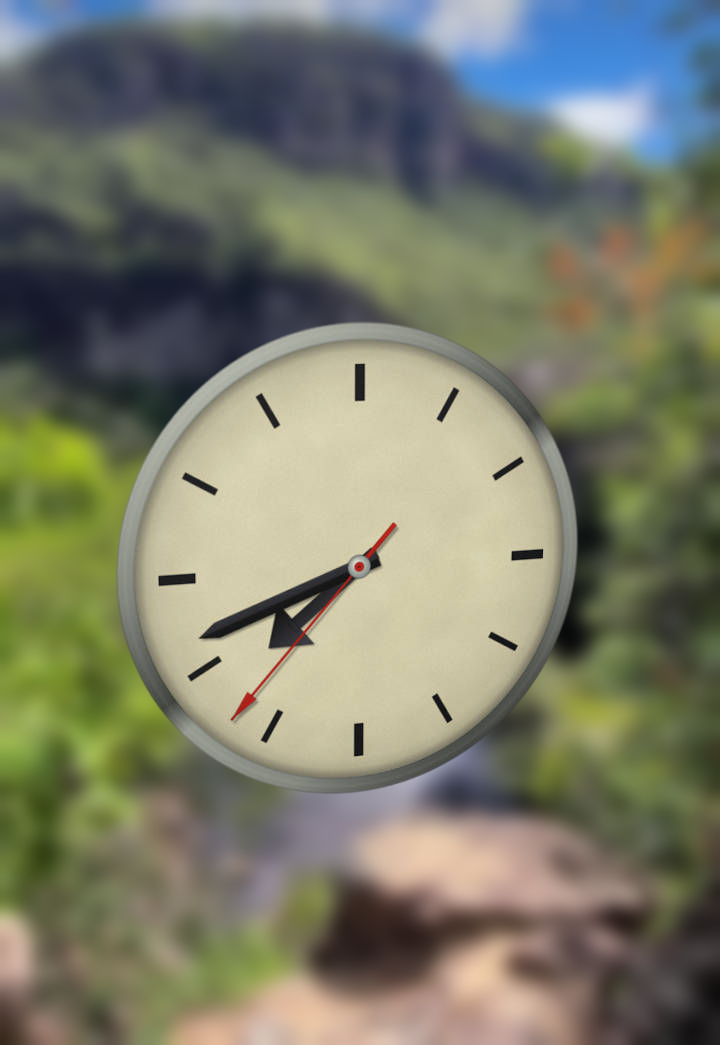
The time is h=7 m=41 s=37
